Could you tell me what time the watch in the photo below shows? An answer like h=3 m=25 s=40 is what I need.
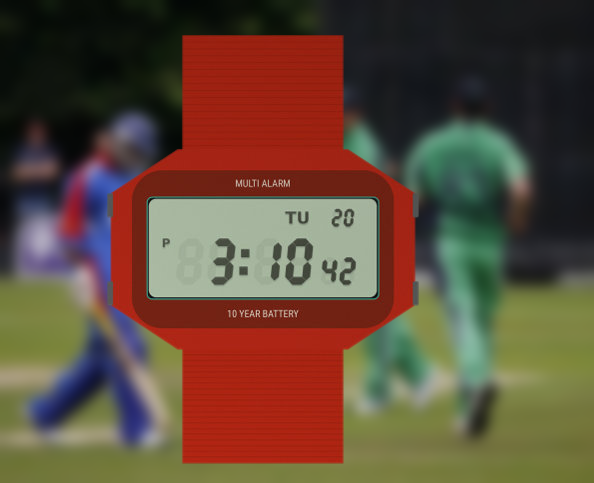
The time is h=3 m=10 s=42
